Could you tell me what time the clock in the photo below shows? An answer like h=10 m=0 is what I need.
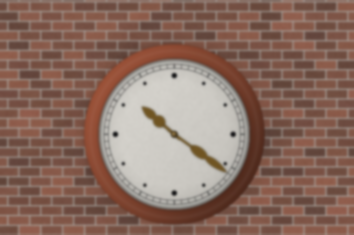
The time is h=10 m=21
